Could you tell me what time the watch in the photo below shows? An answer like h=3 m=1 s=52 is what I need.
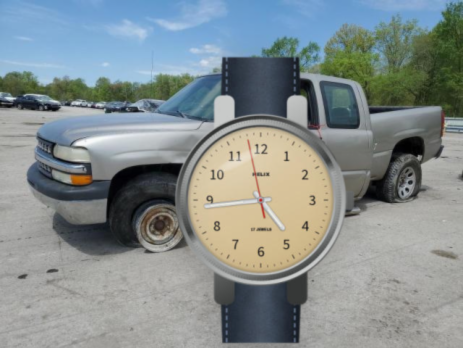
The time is h=4 m=43 s=58
